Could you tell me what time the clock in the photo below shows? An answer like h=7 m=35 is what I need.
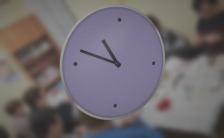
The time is h=10 m=48
